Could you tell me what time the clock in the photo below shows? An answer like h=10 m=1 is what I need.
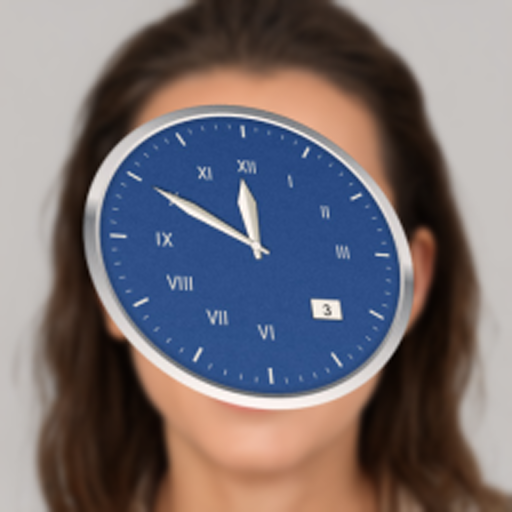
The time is h=11 m=50
